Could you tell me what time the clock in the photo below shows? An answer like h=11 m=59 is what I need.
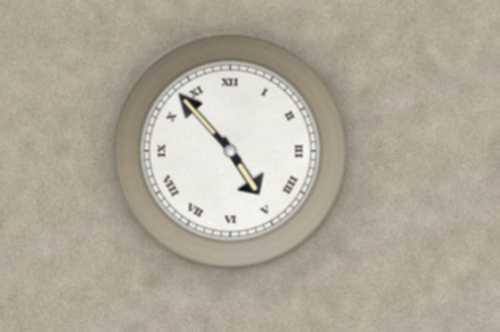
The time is h=4 m=53
